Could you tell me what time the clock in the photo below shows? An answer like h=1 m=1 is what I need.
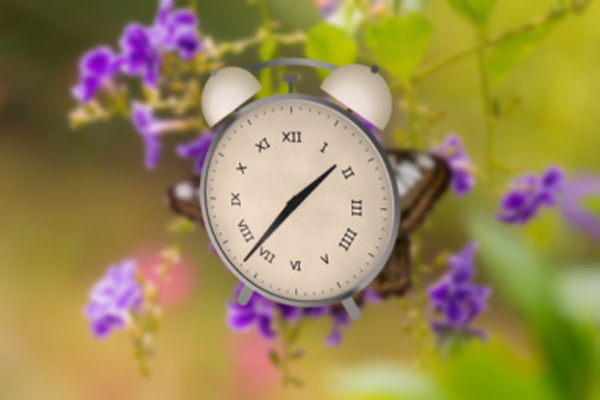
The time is h=1 m=37
